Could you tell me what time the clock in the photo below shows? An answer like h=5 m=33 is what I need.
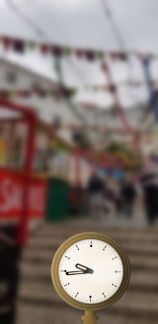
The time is h=9 m=44
